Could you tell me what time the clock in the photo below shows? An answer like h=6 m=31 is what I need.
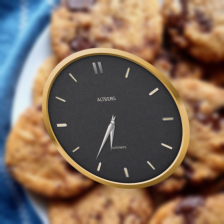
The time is h=6 m=36
